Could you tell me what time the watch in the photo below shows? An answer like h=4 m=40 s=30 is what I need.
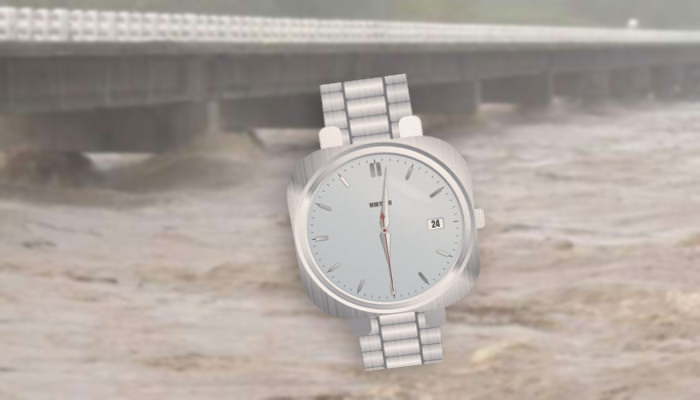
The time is h=6 m=1 s=30
